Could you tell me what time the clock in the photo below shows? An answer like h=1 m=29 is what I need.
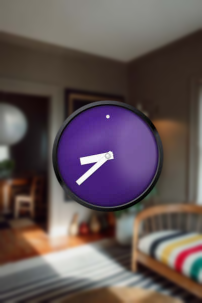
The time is h=8 m=38
